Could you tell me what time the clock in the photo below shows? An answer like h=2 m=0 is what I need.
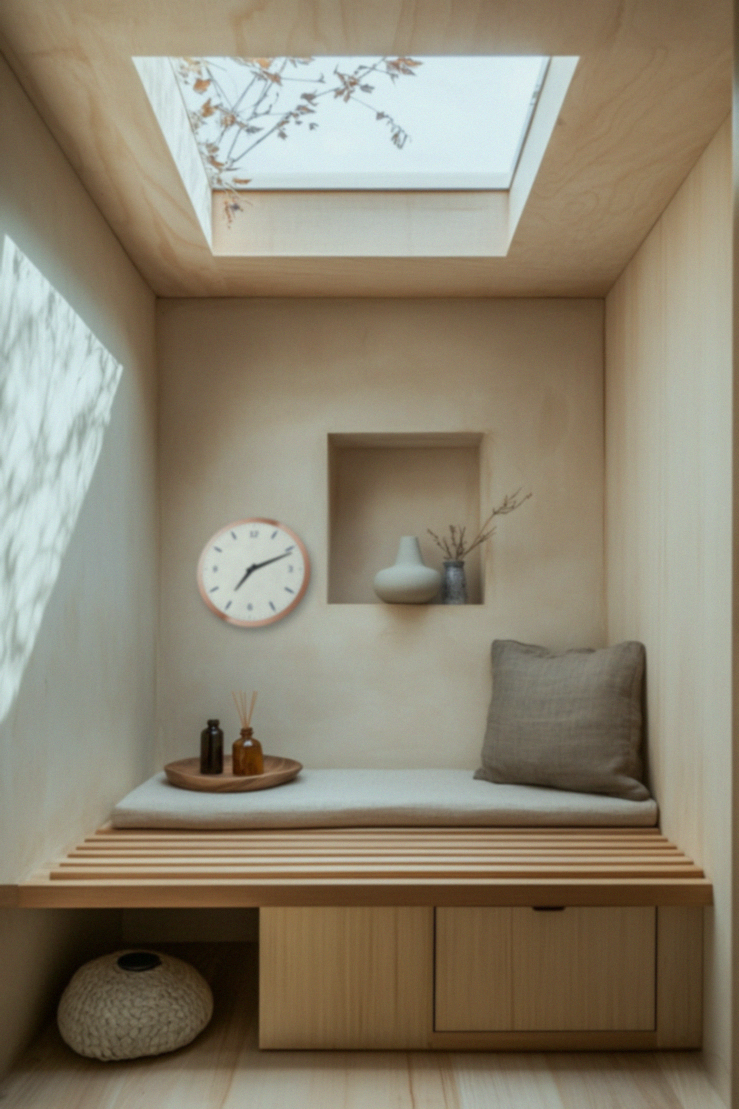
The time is h=7 m=11
